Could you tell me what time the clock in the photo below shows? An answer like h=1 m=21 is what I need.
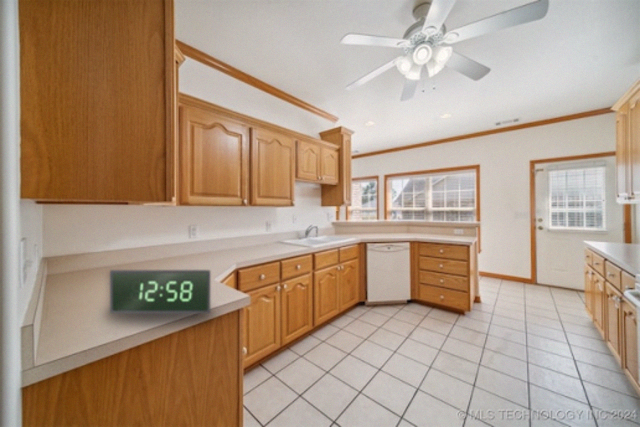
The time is h=12 m=58
